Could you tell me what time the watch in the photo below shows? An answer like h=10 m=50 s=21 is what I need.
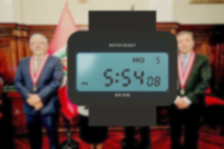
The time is h=5 m=54 s=8
